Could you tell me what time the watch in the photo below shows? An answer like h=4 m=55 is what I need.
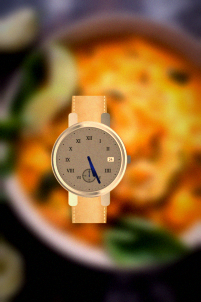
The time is h=5 m=26
